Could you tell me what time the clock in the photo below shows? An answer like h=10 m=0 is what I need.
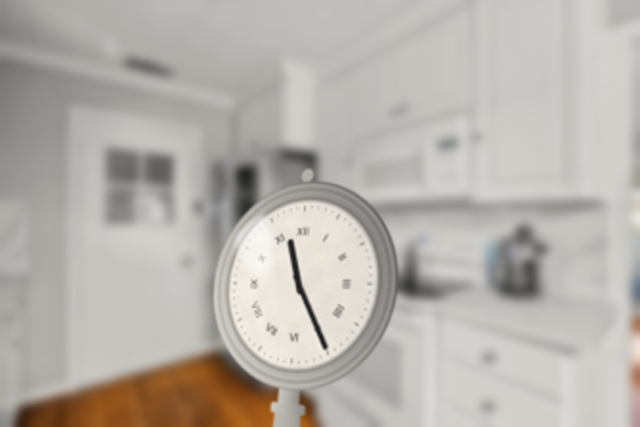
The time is h=11 m=25
